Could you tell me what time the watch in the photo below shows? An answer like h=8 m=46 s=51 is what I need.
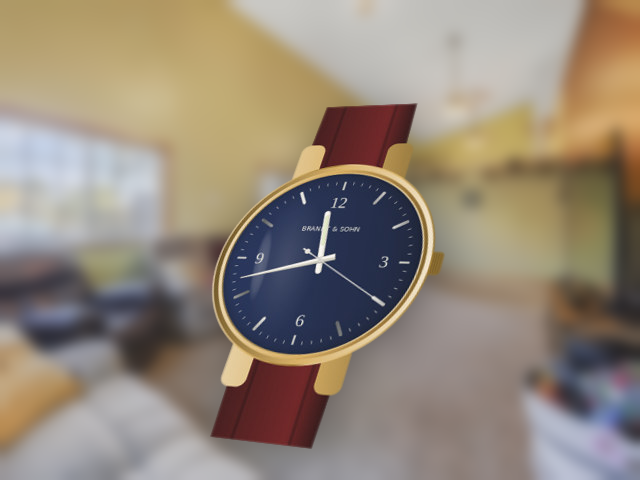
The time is h=11 m=42 s=20
